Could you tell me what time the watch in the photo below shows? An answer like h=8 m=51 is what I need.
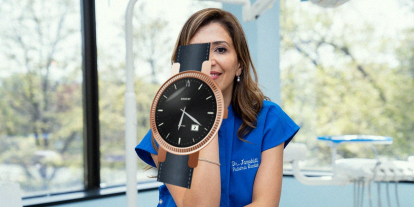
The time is h=6 m=20
